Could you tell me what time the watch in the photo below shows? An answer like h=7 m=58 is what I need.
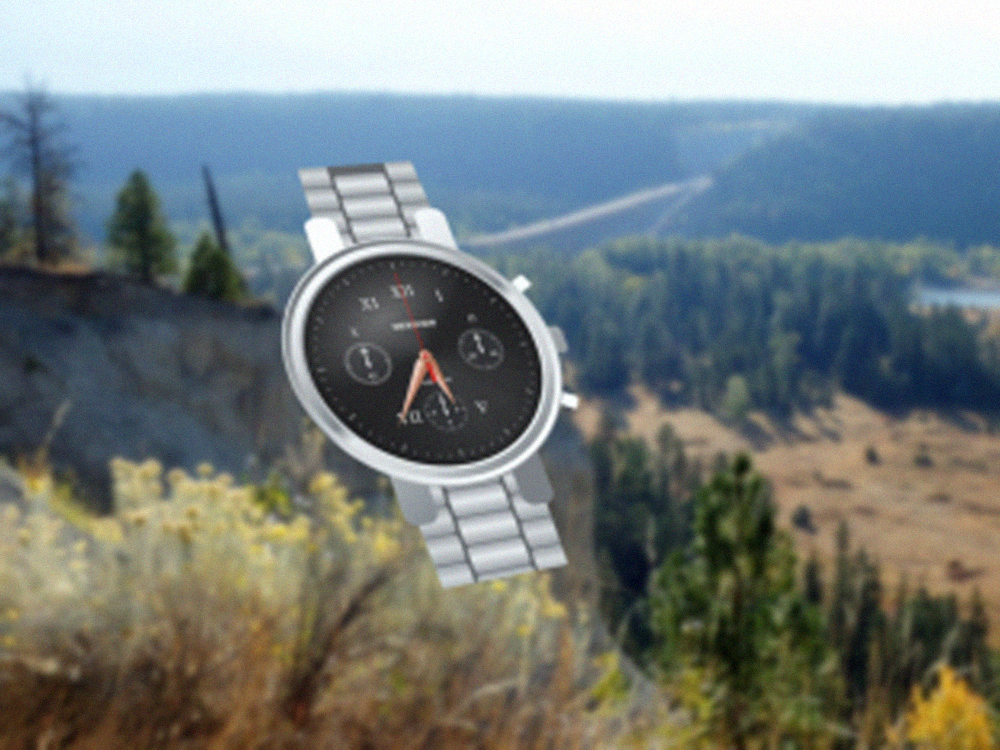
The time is h=5 m=36
